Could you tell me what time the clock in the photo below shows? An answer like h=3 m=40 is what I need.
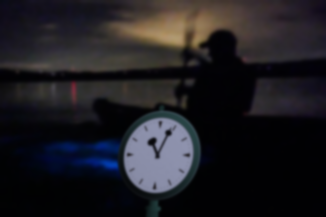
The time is h=11 m=4
